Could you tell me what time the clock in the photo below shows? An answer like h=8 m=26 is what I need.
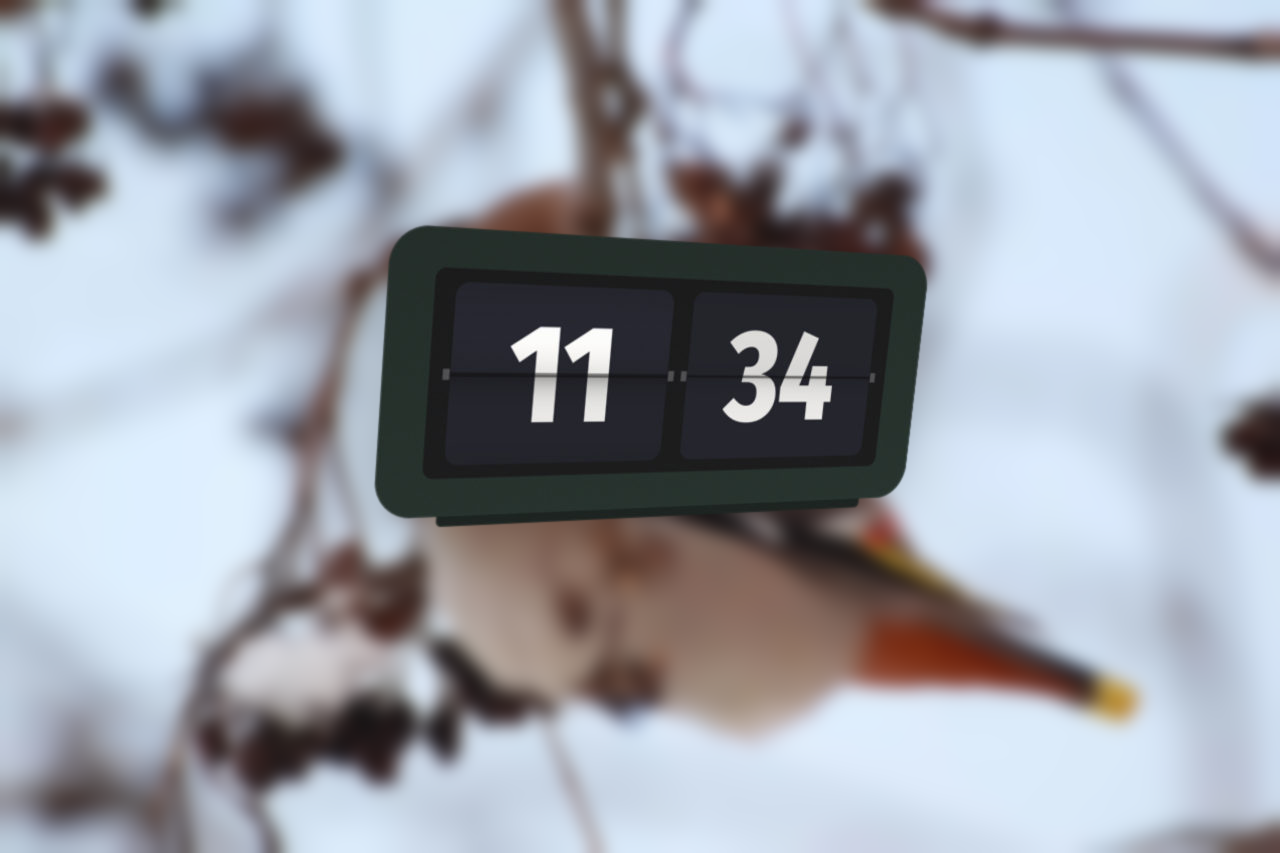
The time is h=11 m=34
